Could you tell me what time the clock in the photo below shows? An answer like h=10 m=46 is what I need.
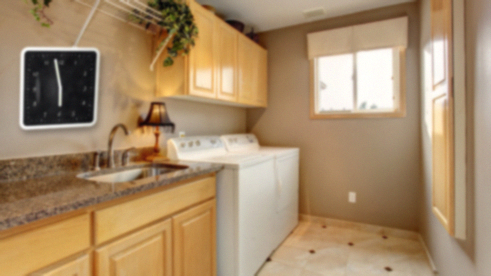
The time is h=5 m=58
